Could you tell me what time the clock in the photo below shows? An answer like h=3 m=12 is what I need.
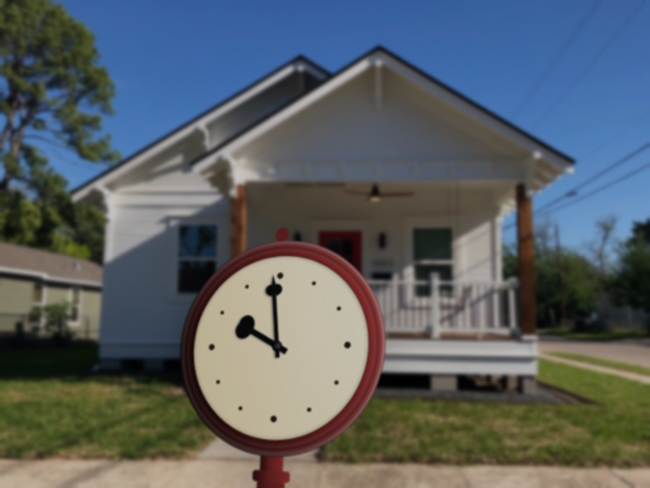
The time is h=9 m=59
